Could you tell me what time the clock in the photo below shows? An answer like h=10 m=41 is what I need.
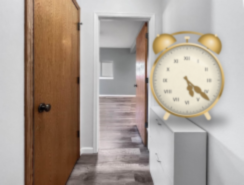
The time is h=5 m=22
